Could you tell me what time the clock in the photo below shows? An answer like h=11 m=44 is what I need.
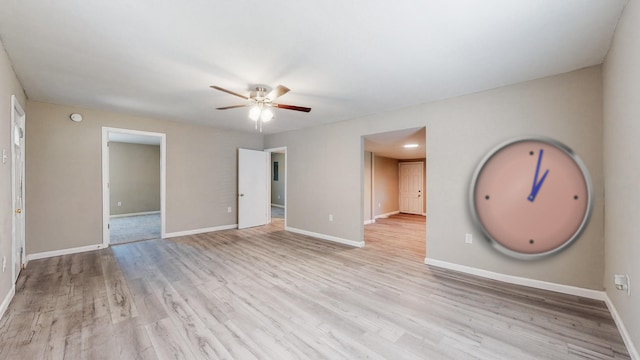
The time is h=1 m=2
